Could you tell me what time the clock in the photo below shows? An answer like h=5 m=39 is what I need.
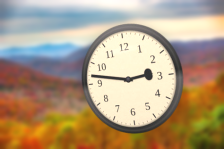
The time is h=2 m=47
